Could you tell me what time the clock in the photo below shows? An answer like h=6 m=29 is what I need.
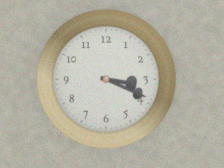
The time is h=3 m=19
